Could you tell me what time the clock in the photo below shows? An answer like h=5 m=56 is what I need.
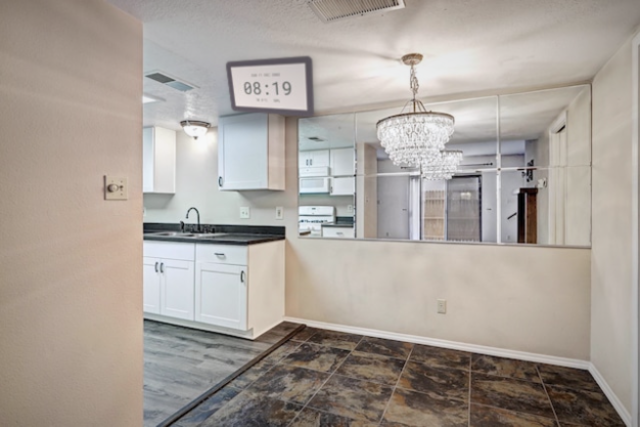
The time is h=8 m=19
